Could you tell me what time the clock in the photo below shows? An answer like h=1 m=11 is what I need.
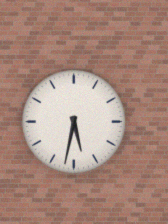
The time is h=5 m=32
